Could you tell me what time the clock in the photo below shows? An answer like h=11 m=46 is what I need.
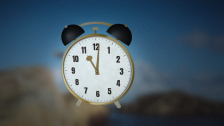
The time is h=11 m=1
